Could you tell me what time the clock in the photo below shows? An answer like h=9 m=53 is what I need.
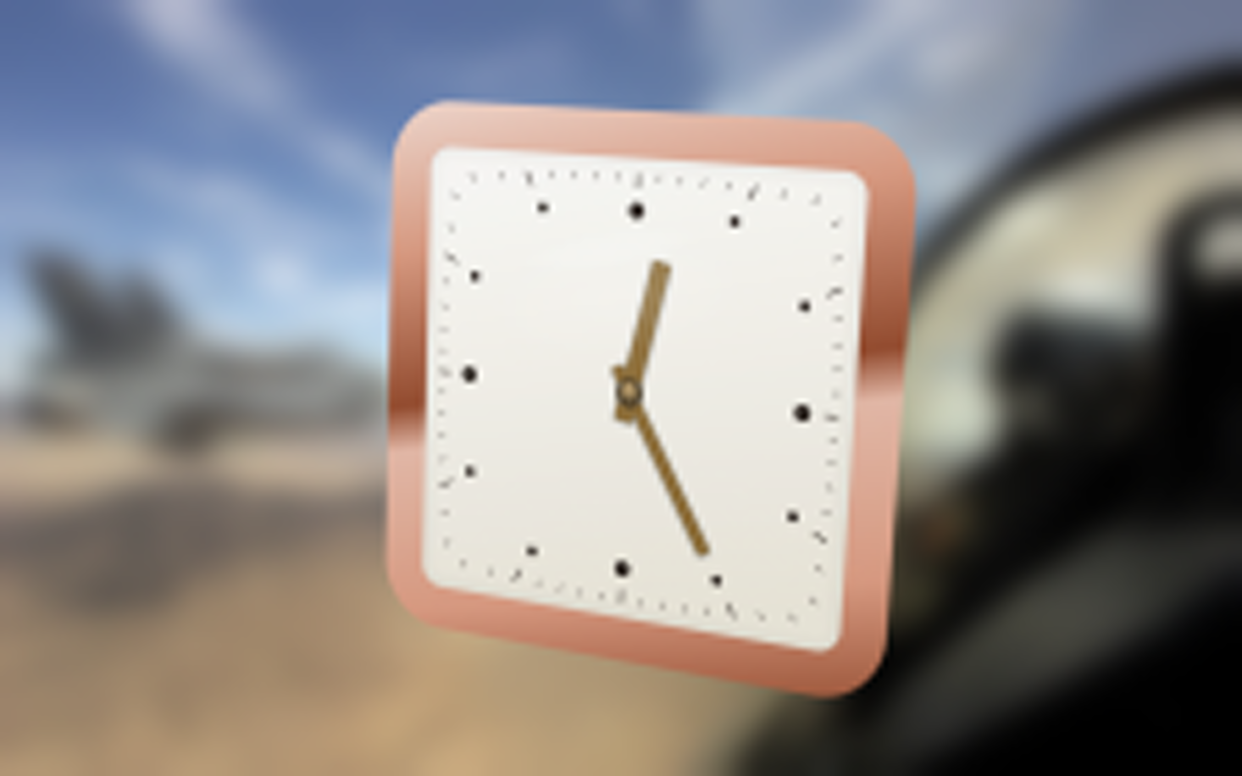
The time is h=12 m=25
